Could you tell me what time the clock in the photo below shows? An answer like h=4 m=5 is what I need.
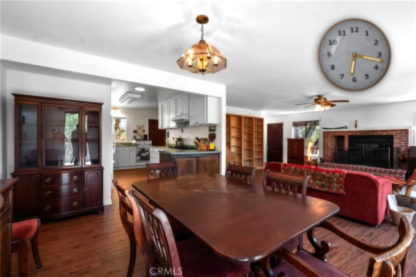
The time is h=6 m=17
